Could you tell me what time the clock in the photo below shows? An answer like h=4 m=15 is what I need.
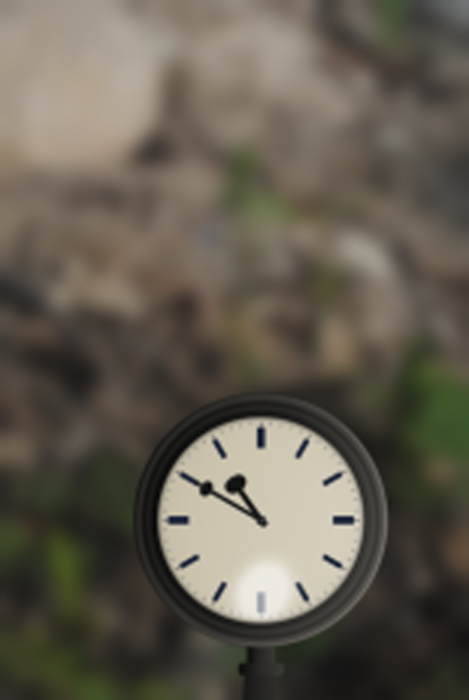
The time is h=10 m=50
